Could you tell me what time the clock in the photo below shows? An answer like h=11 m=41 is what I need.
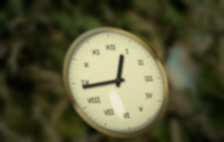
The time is h=12 m=44
